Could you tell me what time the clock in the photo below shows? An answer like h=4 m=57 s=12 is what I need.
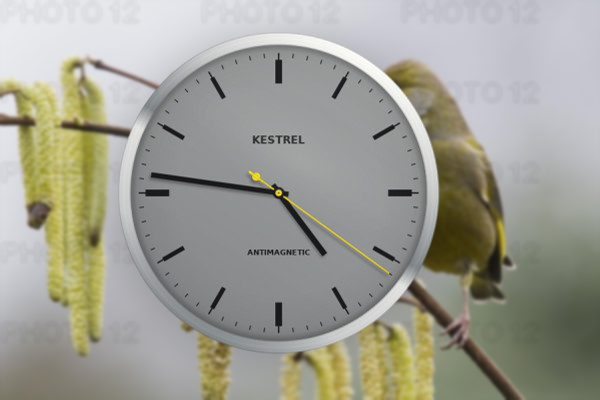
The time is h=4 m=46 s=21
